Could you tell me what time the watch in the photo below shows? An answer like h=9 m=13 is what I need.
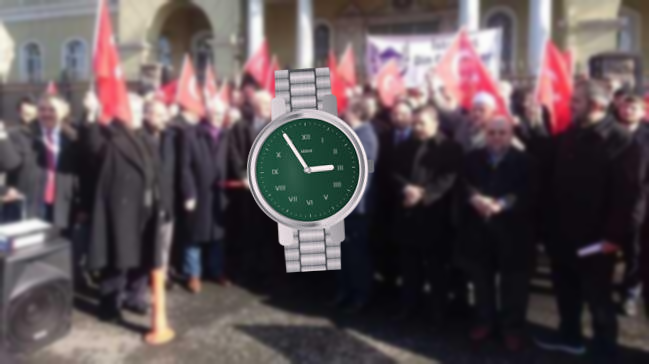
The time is h=2 m=55
